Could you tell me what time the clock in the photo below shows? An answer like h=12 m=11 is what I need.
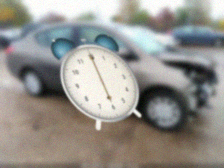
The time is h=6 m=0
